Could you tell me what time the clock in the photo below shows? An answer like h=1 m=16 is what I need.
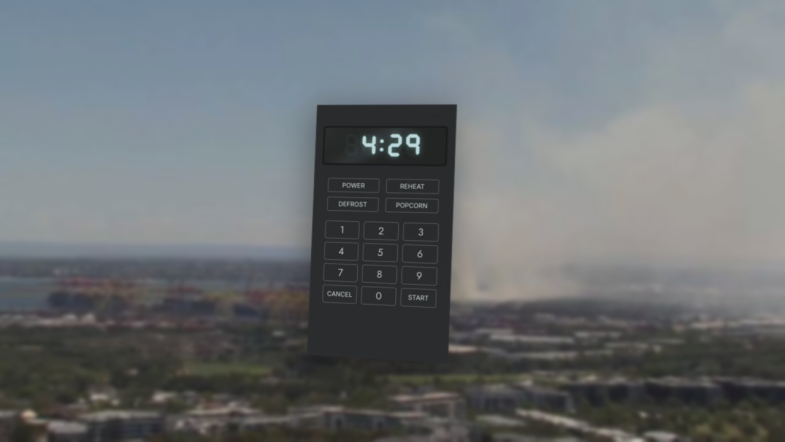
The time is h=4 m=29
